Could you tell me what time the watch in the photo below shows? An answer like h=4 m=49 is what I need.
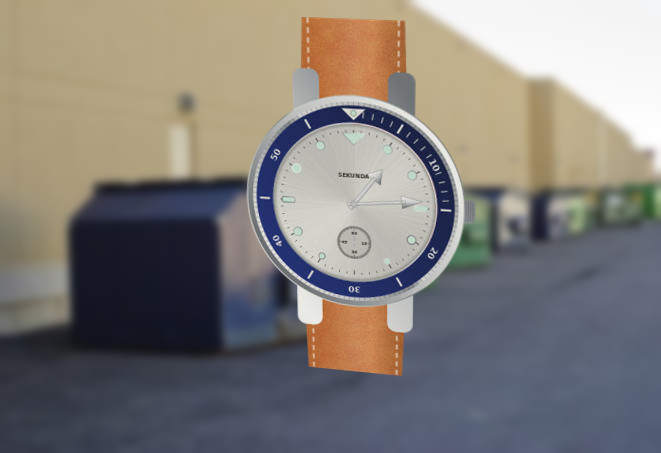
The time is h=1 m=14
